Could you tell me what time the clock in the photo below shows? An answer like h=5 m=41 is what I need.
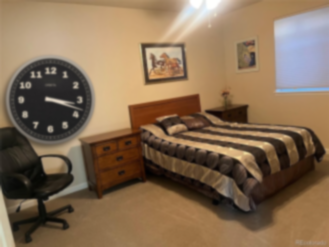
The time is h=3 m=18
